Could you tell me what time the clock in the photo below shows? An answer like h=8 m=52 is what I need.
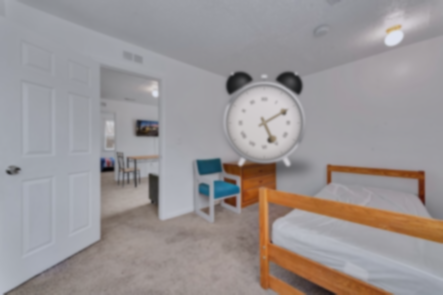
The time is h=5 m=10
